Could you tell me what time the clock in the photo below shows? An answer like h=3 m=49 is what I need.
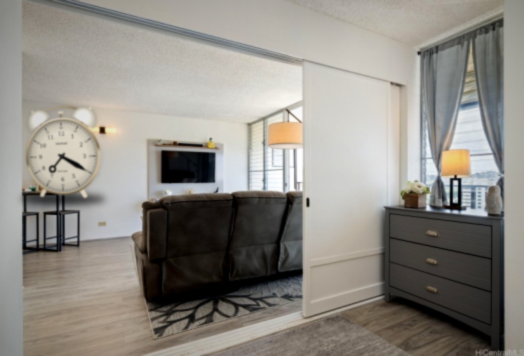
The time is h=7 m=20
